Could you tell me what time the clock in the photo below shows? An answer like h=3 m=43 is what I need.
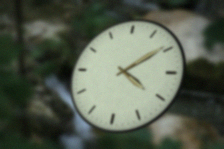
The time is h=4 m=9
